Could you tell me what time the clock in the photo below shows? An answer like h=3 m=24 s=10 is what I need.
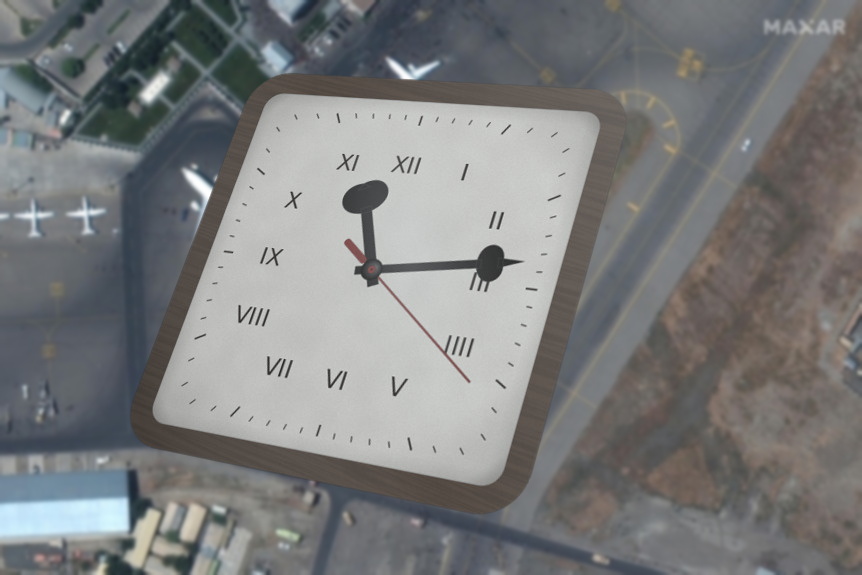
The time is h=11 m=13 s=21
